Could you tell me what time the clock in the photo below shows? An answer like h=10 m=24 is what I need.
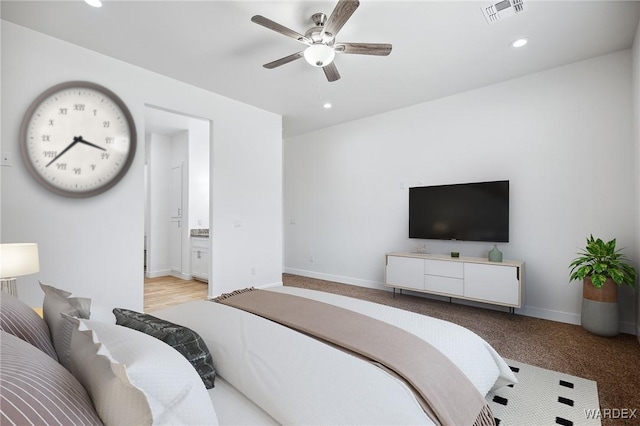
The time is h=3 m=38
